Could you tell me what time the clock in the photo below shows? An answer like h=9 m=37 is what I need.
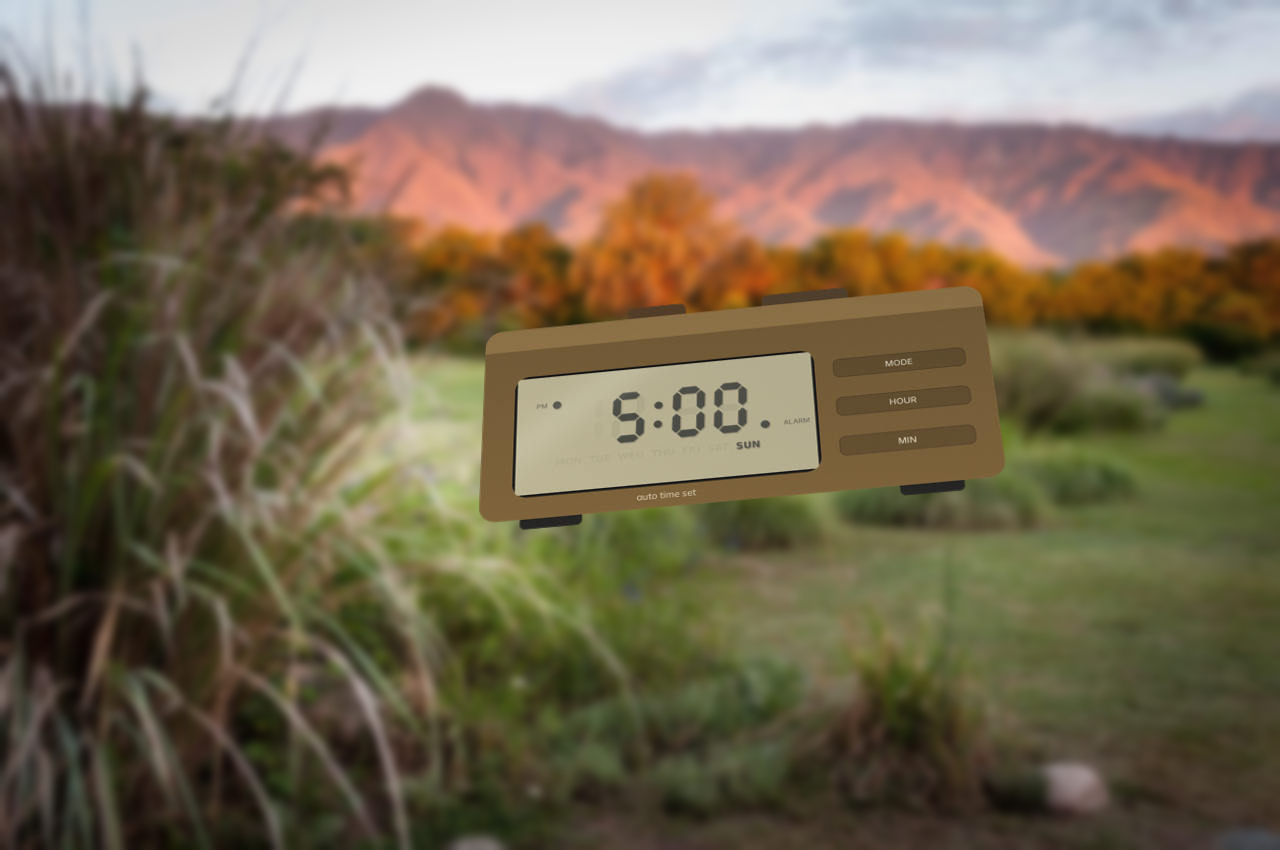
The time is h=5 m=0
